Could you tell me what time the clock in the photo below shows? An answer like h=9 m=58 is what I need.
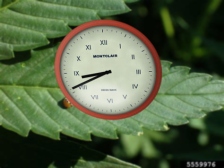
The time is h=8 m=41
